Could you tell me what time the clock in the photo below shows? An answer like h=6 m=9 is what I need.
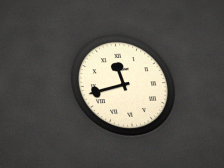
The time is h=11 m=43
